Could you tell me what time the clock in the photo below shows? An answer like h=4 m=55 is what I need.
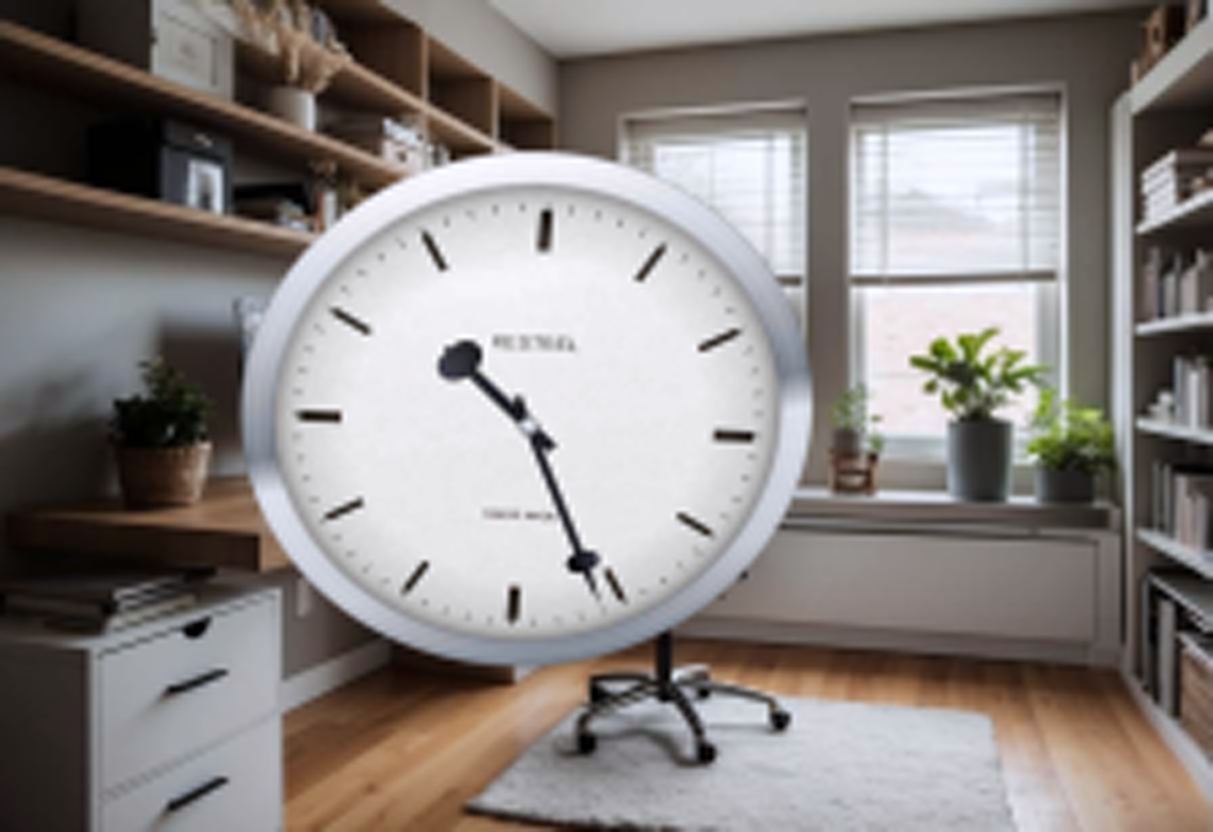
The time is h=10 m=26
